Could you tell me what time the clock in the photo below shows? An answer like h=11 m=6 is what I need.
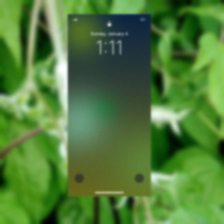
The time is h=1 m=11
